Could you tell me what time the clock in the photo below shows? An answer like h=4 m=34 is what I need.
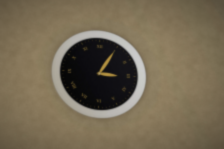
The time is h=3 m=5
